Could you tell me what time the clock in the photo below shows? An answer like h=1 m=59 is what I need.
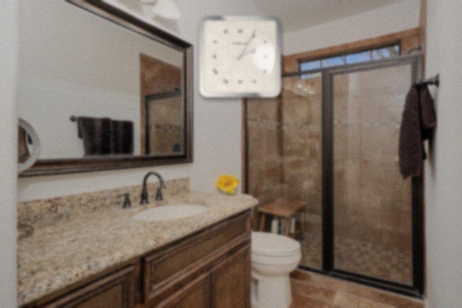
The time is h=2 m=5
